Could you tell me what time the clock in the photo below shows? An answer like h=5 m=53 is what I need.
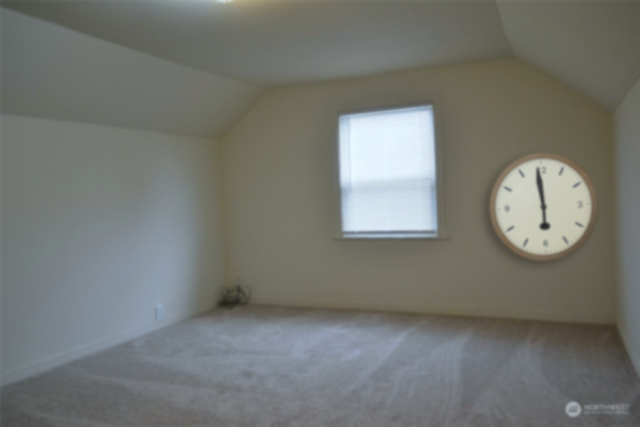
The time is h=5 m=59
